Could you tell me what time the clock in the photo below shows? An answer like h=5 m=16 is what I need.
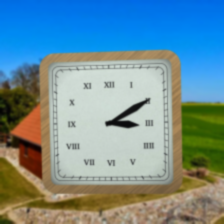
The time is h=3 m=10
